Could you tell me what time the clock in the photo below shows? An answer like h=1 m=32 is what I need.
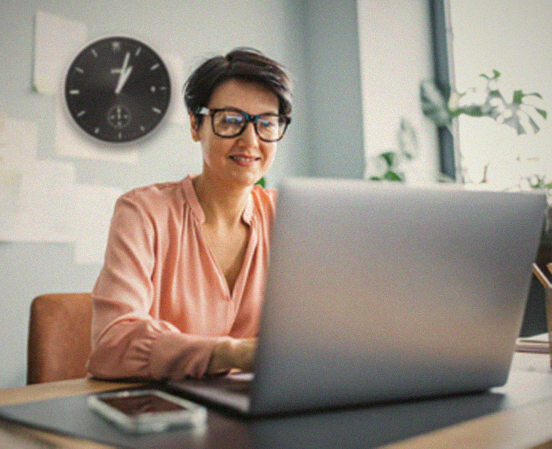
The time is h=1 m=3
